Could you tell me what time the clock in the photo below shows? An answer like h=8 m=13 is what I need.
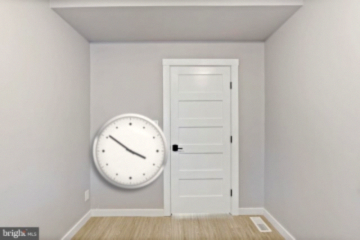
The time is h=3 m=51
